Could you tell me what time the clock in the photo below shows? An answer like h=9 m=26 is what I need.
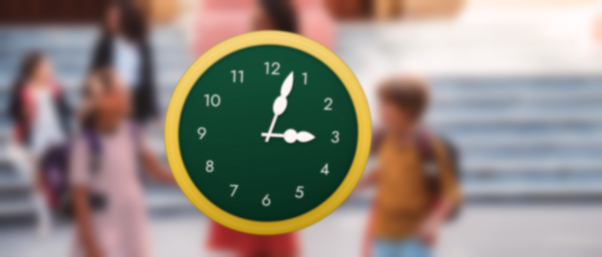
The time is h=3 m=3
